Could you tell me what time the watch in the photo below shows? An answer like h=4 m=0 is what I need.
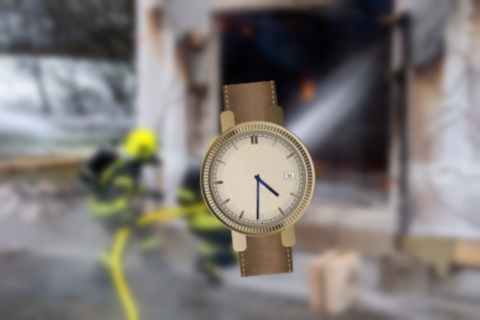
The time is h=4 m=31
